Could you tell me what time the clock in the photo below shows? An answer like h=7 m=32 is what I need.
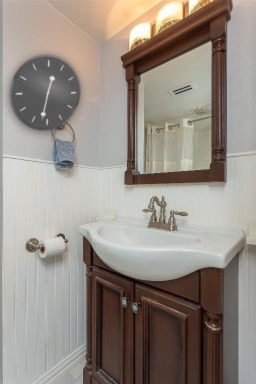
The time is h=12 m=32
